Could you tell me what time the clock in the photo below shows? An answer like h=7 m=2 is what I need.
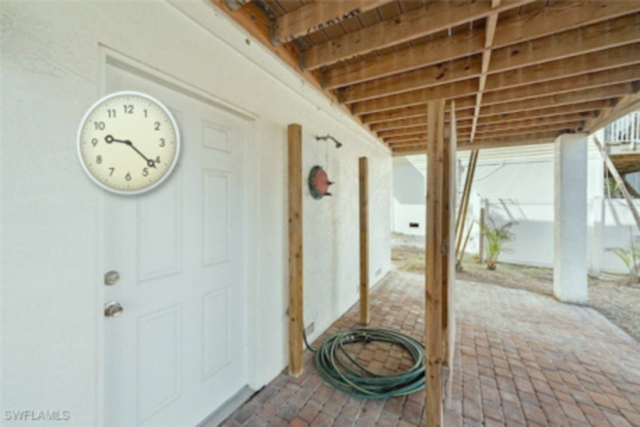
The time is h=9 m=22
